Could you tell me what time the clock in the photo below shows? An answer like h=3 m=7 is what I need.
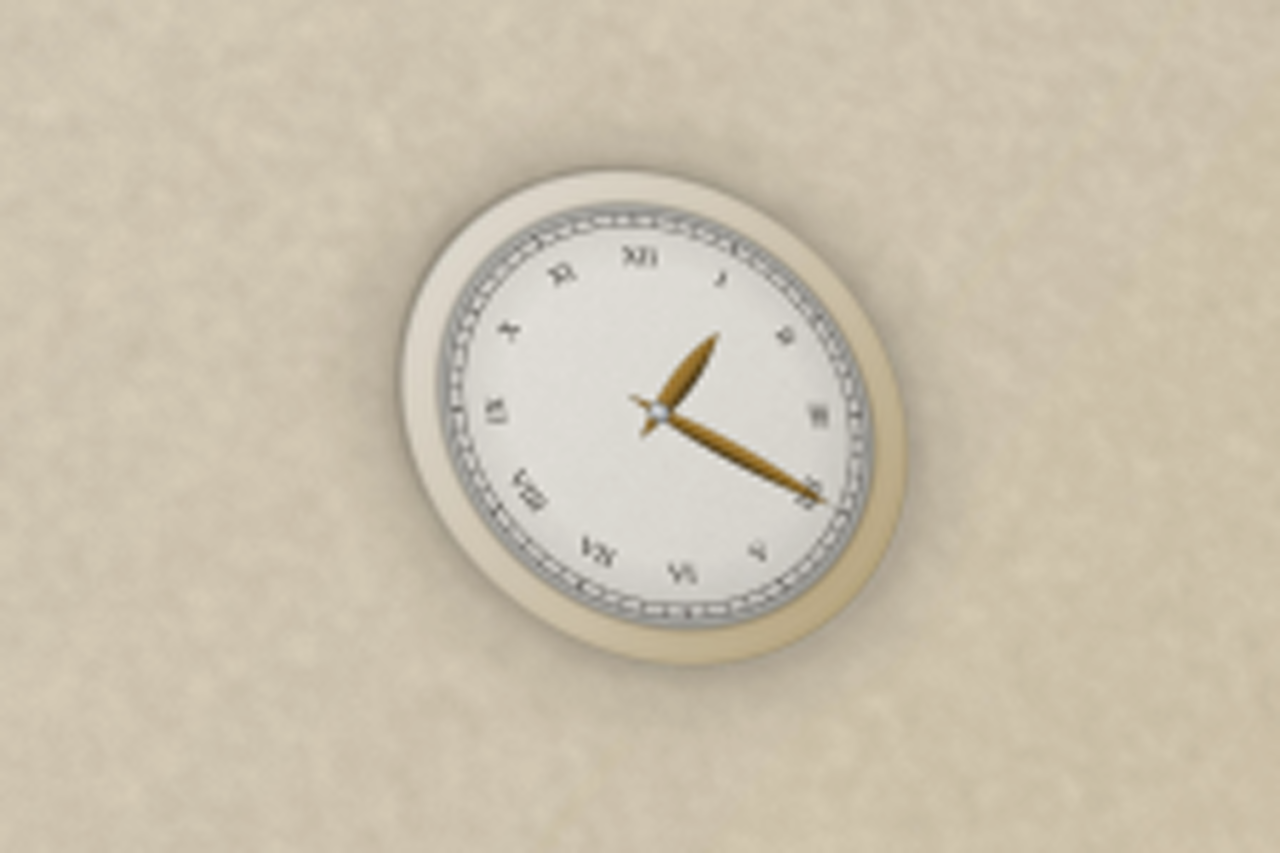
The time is h=1 m=20
